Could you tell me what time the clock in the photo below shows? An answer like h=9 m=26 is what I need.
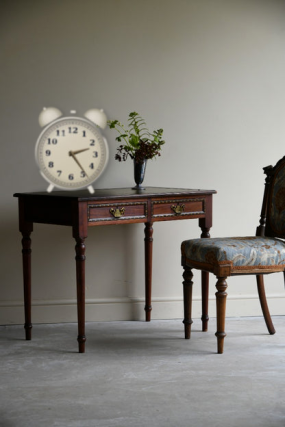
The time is h=2 m=24
